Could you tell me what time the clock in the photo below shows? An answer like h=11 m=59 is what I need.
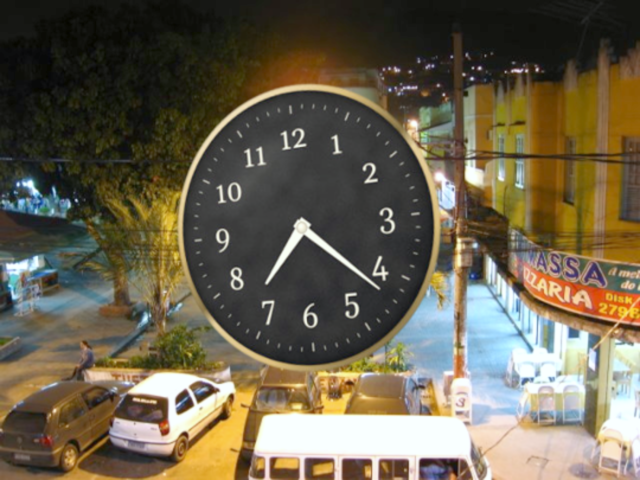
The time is h=7 m=22
